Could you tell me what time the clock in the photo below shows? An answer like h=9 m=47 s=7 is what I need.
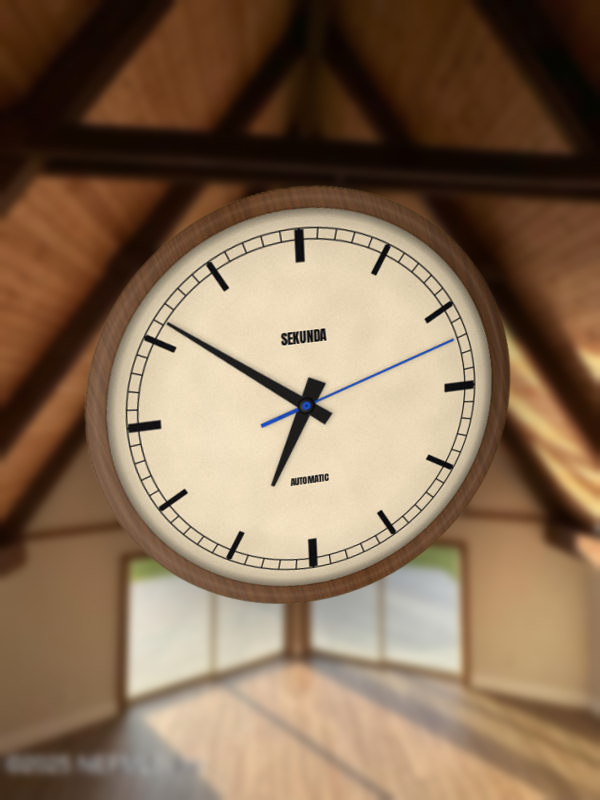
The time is h=6 m=51 s=12
